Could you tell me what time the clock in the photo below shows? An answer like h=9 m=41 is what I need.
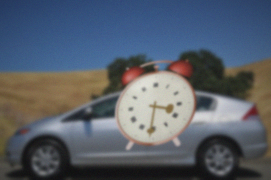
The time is h=3 m=31
